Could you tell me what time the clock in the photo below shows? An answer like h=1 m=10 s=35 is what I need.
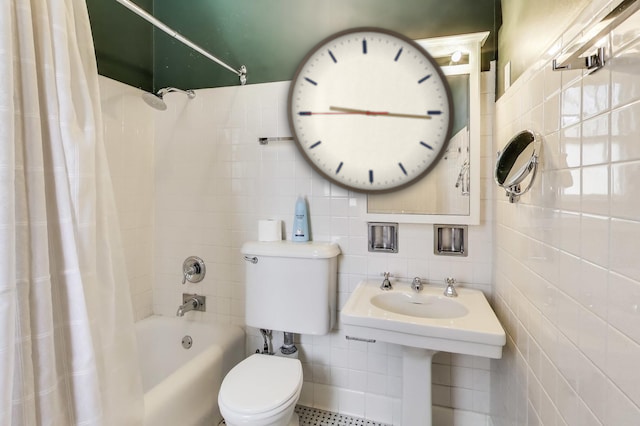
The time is h=9 m=15 s=45
